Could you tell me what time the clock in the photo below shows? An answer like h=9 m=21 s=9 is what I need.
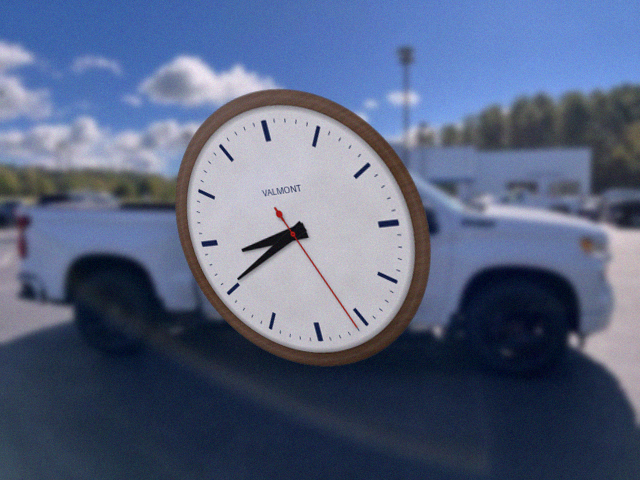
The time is h=8 m=40 s=26
